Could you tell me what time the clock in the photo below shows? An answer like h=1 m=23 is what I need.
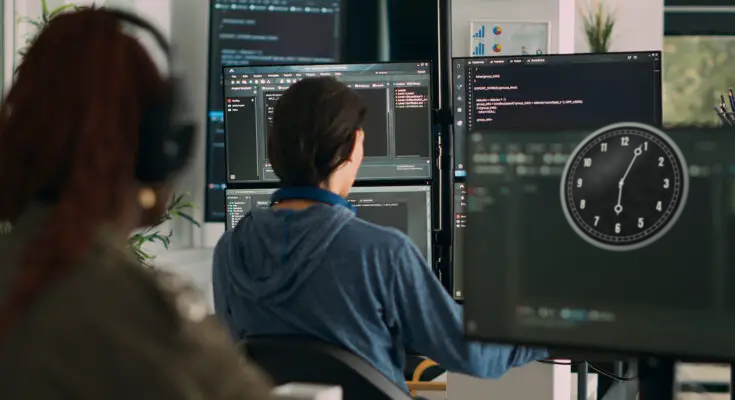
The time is h=6 m=4
